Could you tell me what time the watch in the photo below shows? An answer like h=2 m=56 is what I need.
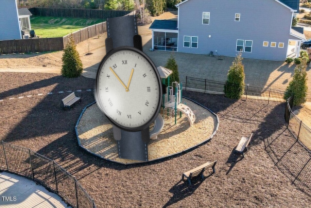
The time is h=12 m=53
